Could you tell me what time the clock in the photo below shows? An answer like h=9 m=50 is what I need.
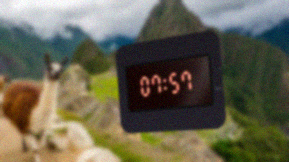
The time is h=7 m=57
